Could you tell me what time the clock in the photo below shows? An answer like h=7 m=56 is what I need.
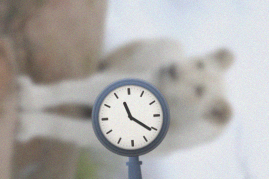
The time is h=11 m=21
